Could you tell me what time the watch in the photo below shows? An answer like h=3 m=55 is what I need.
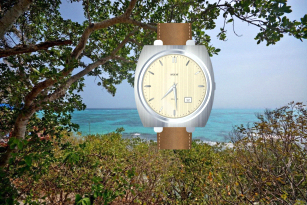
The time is h=7 m=29
